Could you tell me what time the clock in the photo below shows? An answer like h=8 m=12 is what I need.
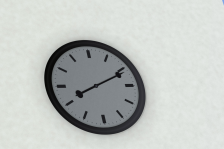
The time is h=8 m=11
